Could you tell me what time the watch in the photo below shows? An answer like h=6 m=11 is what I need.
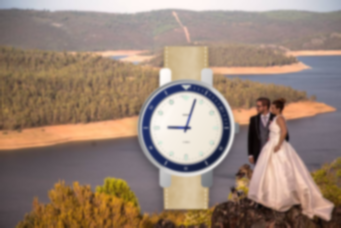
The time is h=9 m=3
